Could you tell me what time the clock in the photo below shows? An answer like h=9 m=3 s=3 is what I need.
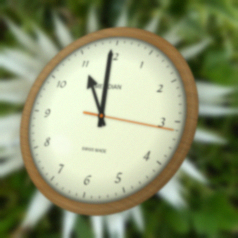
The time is h=10 m=59 s=16
